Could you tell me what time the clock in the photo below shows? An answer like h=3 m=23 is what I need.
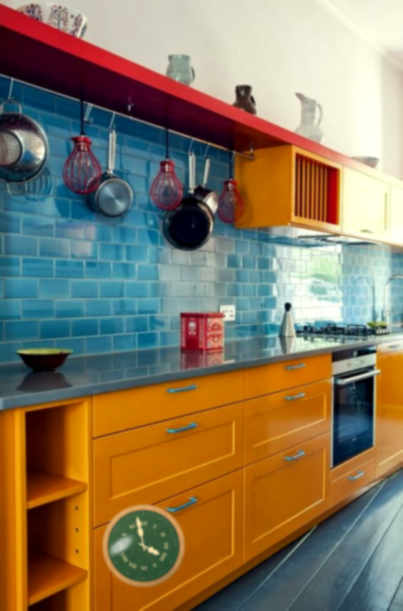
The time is h=3 m=58
